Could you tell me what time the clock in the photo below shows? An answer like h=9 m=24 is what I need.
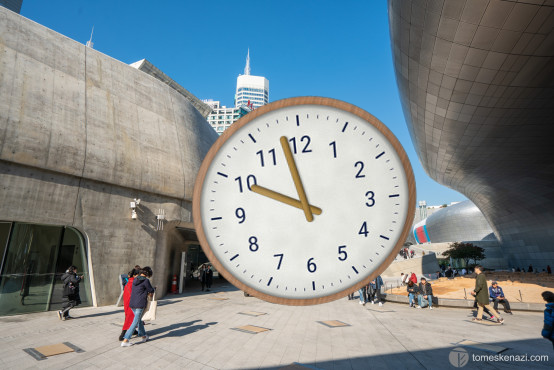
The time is h=9 m=58
